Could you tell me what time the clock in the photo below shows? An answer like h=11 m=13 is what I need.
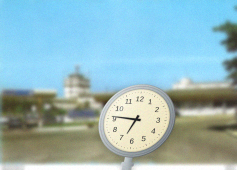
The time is h=6 m=46
